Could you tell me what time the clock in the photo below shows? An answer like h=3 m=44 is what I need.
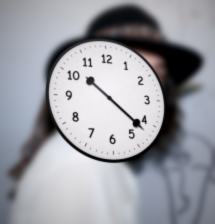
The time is h=10 m=22
